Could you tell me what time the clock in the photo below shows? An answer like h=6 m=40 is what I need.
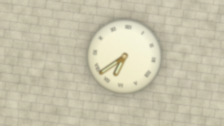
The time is h=6 m=38
